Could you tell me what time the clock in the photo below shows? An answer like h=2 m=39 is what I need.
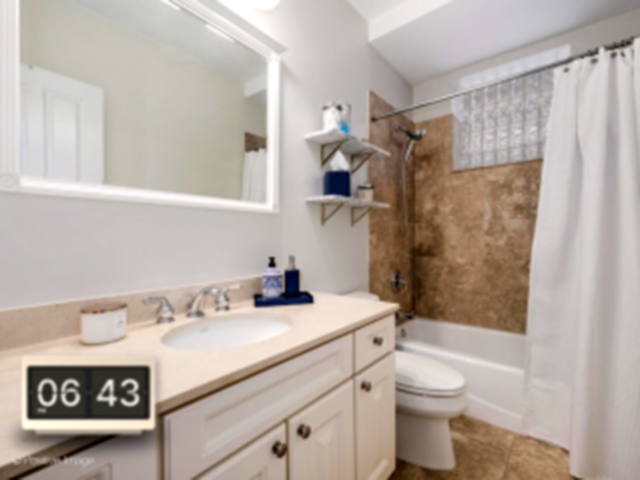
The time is h=6 m=43
